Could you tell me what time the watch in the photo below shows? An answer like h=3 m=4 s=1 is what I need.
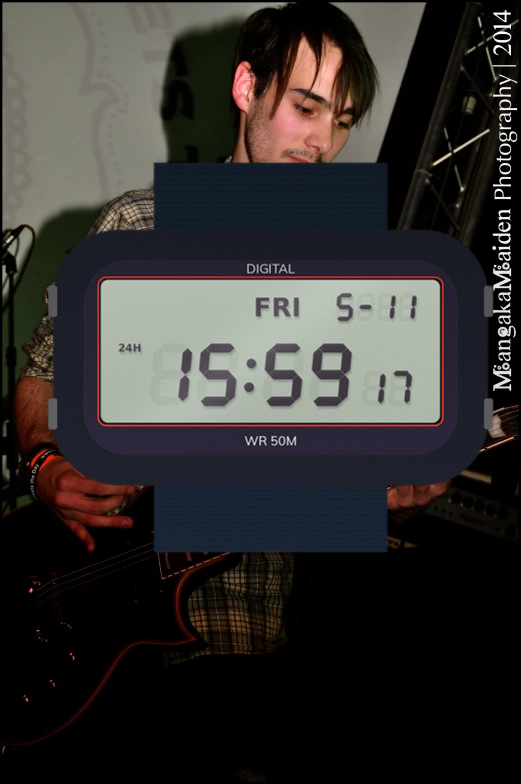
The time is h=15 m=59 s=17
